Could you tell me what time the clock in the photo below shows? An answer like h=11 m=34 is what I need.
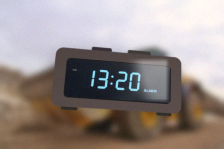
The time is h=13 m=20
